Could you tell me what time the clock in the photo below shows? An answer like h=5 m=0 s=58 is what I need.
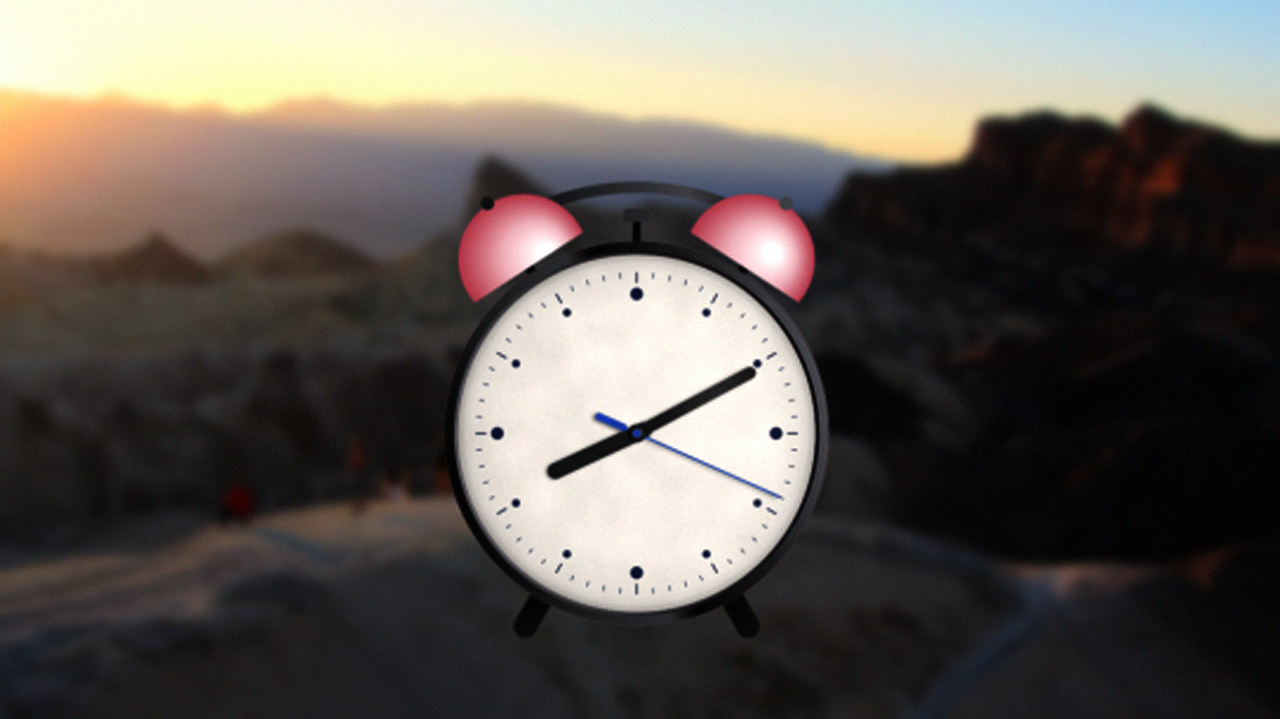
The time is h=8 m=10 s=19
